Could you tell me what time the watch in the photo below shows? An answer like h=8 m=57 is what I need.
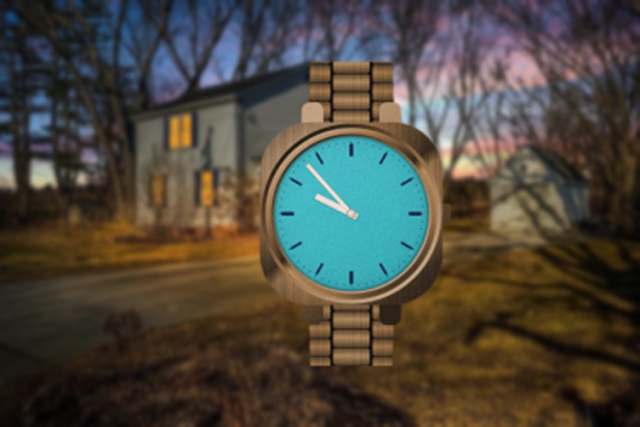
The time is h=9 m=53
